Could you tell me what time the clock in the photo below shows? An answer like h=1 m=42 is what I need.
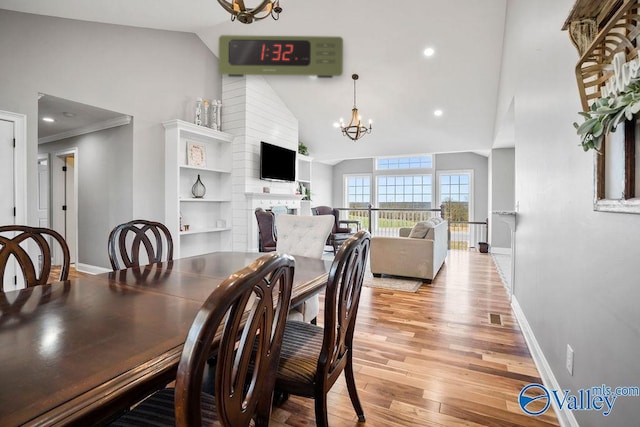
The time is h=1 m=32
